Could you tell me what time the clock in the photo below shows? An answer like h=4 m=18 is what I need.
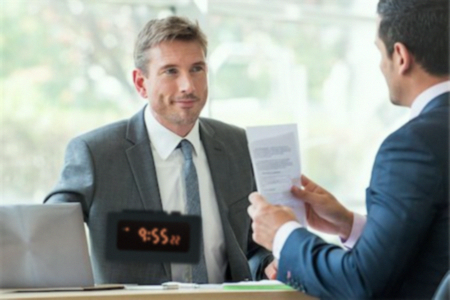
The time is h=9 m=55
